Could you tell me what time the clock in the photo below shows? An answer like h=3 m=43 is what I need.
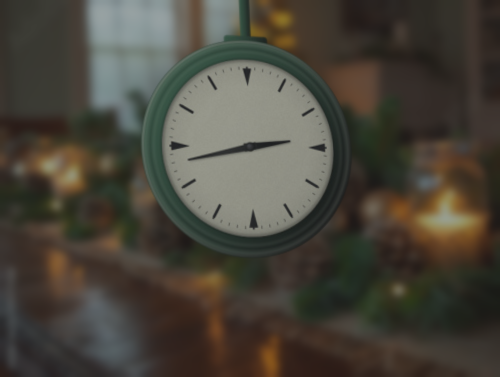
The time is h=2 m=43
